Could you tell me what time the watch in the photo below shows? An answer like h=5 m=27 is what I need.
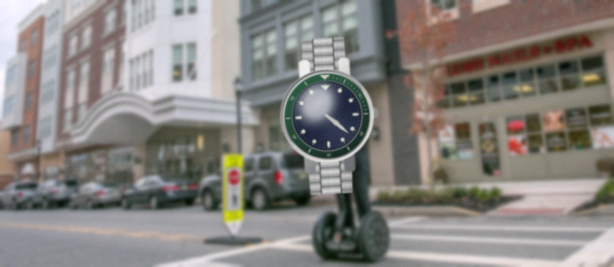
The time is h=4 m=22
